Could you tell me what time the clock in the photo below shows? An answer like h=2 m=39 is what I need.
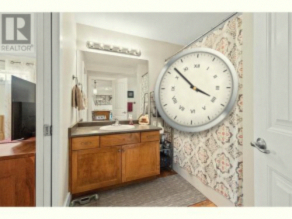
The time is h=3 m=52
